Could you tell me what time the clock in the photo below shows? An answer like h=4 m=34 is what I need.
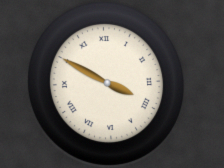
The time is h=3 m=50
